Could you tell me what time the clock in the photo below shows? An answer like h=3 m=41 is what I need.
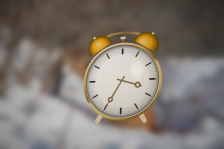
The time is h=3 m=35
